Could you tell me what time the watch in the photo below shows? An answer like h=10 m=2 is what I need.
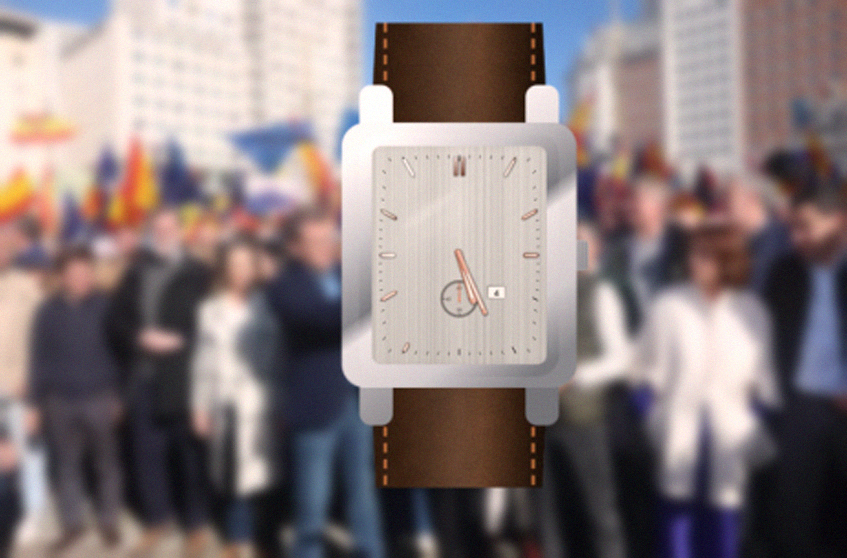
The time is h=5 m=26
